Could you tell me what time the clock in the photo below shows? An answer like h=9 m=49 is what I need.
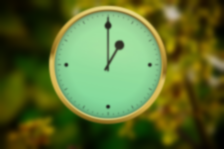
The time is h=1 m=0
